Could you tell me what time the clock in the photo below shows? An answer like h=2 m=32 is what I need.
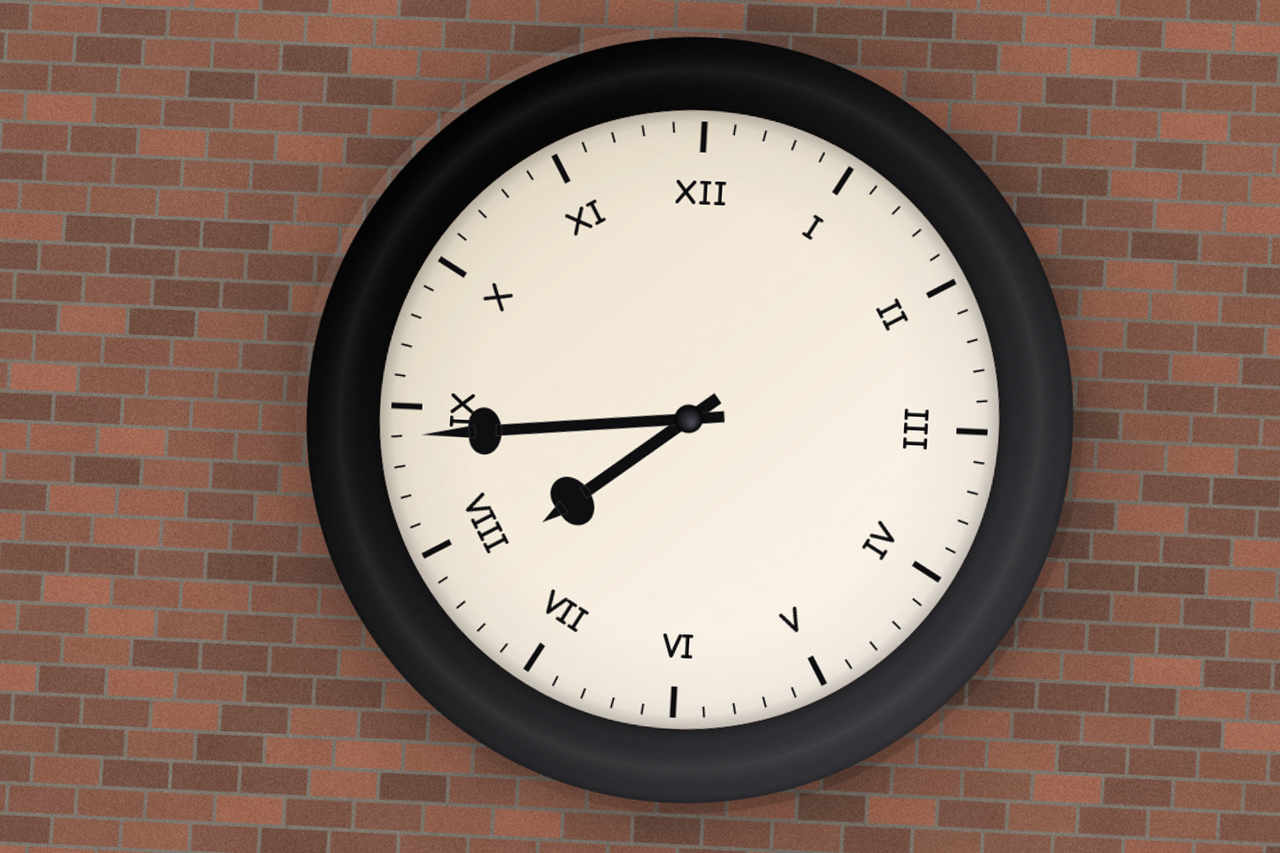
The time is h=7 m=44
